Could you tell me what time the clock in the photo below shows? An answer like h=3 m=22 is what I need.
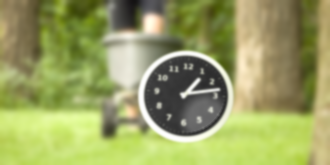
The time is h=1 m=13
